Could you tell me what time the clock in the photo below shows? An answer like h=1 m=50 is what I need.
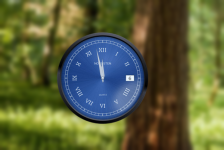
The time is h=11 m=58
